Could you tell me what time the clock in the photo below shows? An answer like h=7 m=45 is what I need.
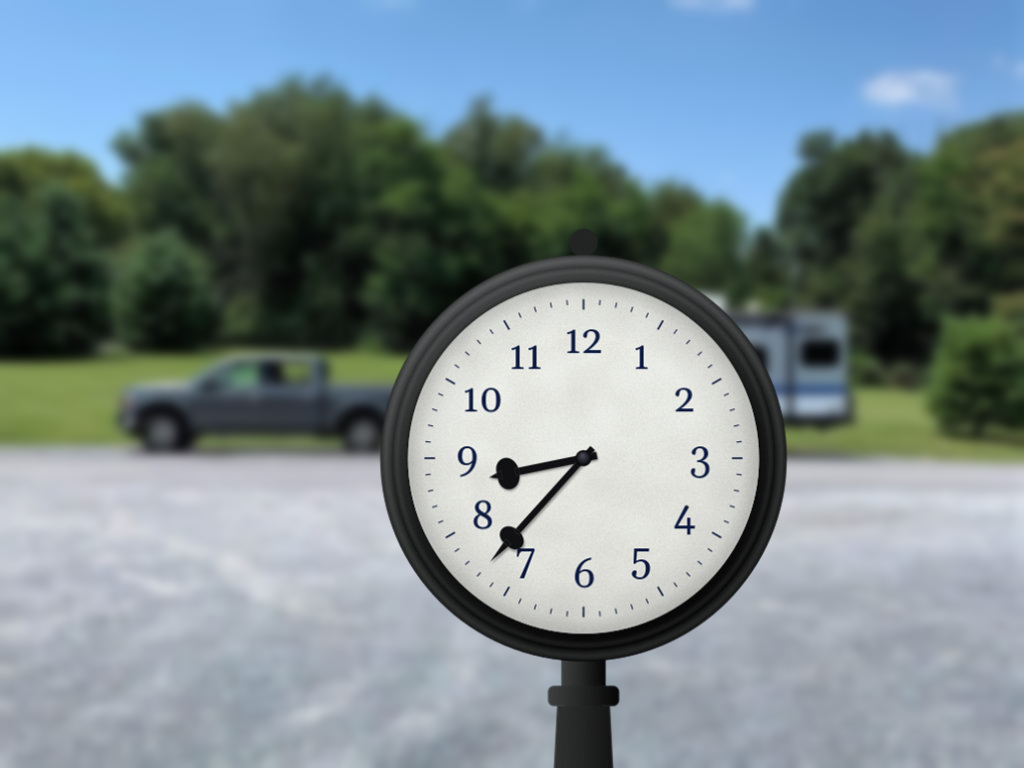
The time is h=8 m=37
